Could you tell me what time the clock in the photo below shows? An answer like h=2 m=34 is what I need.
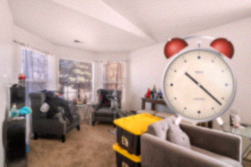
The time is h=10 m=22
